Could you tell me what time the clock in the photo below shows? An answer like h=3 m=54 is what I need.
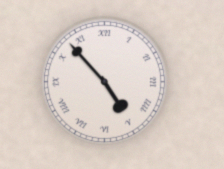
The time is h=4 m=53
